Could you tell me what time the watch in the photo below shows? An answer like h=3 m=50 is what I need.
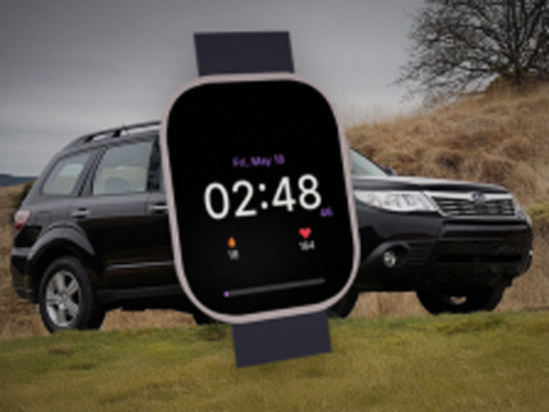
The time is h=2 m=48
